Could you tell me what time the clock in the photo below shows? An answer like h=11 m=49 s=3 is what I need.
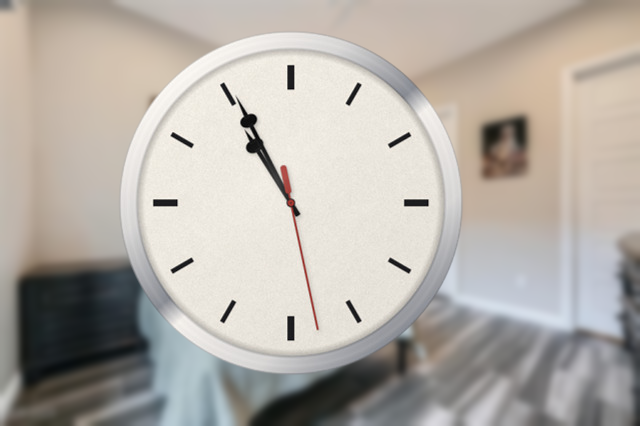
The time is h=10 m=55 s=28
